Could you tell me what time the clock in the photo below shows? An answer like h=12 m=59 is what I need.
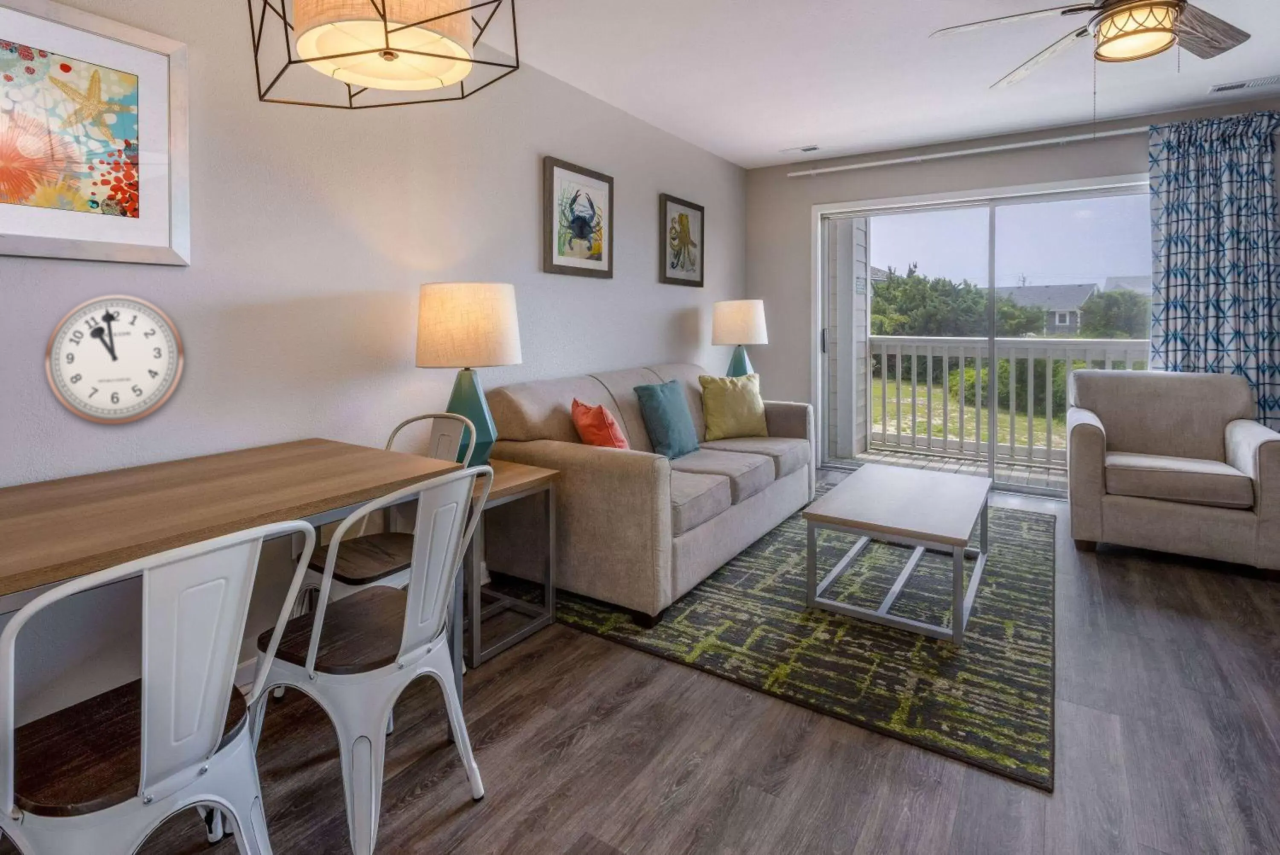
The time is h=10 m=59
